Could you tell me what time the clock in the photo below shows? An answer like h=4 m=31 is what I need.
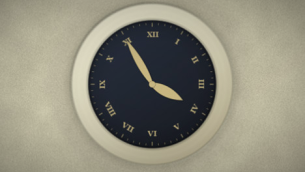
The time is h=3 m=55
